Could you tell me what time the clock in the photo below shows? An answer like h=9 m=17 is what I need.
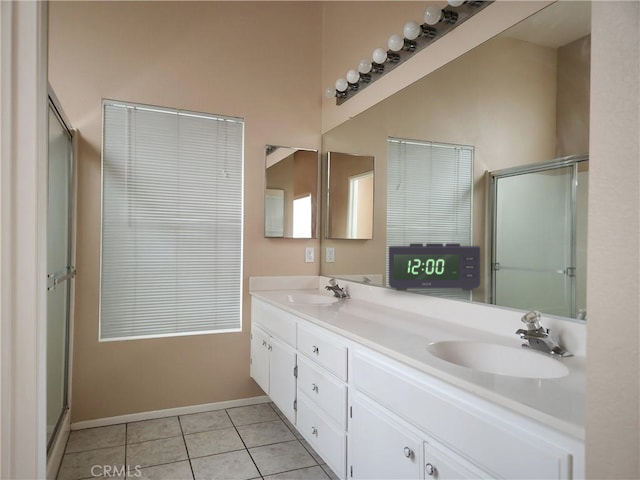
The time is h=12 m=0
